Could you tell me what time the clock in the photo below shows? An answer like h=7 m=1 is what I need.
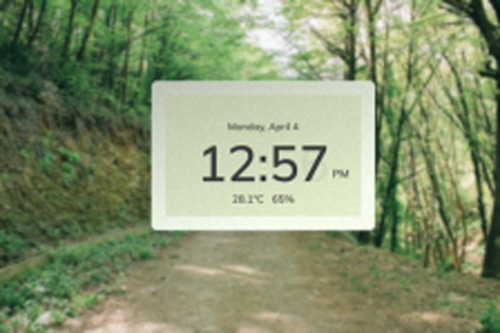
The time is h=12 m=57
